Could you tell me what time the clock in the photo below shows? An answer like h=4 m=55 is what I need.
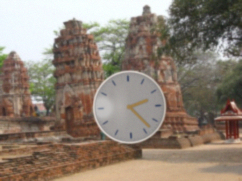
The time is h=2 m=23
